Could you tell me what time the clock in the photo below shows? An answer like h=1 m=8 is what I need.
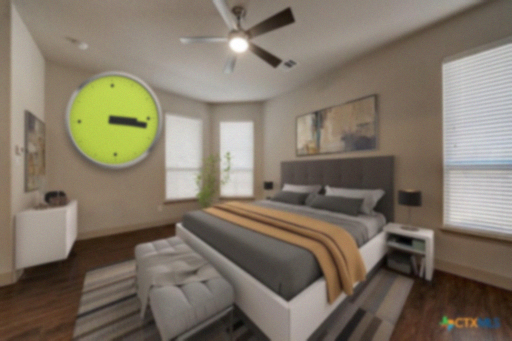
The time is h=3 m=17
